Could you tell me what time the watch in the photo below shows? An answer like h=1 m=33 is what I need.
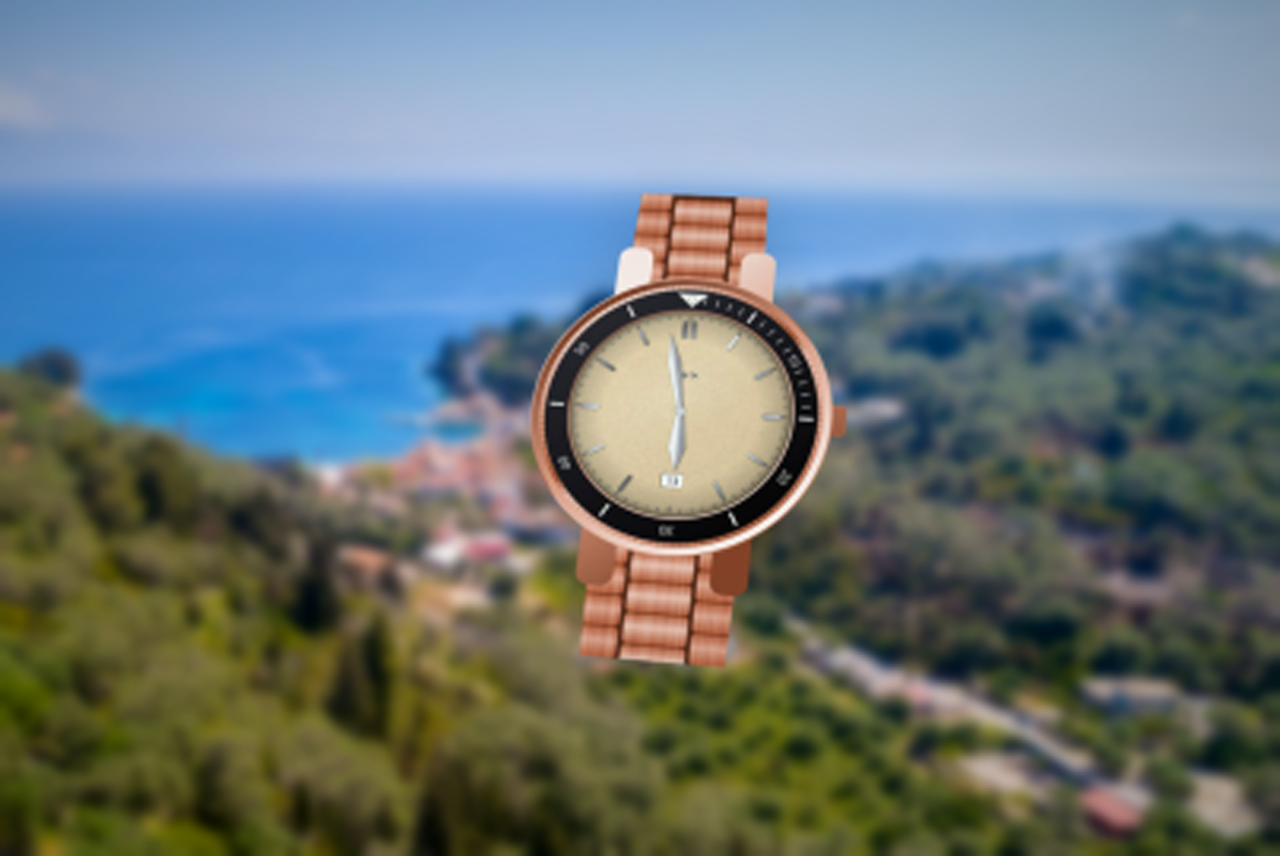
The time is h=5 m=58
